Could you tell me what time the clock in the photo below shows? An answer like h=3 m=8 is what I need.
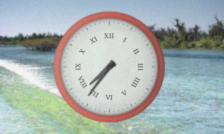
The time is h=7 m=36
